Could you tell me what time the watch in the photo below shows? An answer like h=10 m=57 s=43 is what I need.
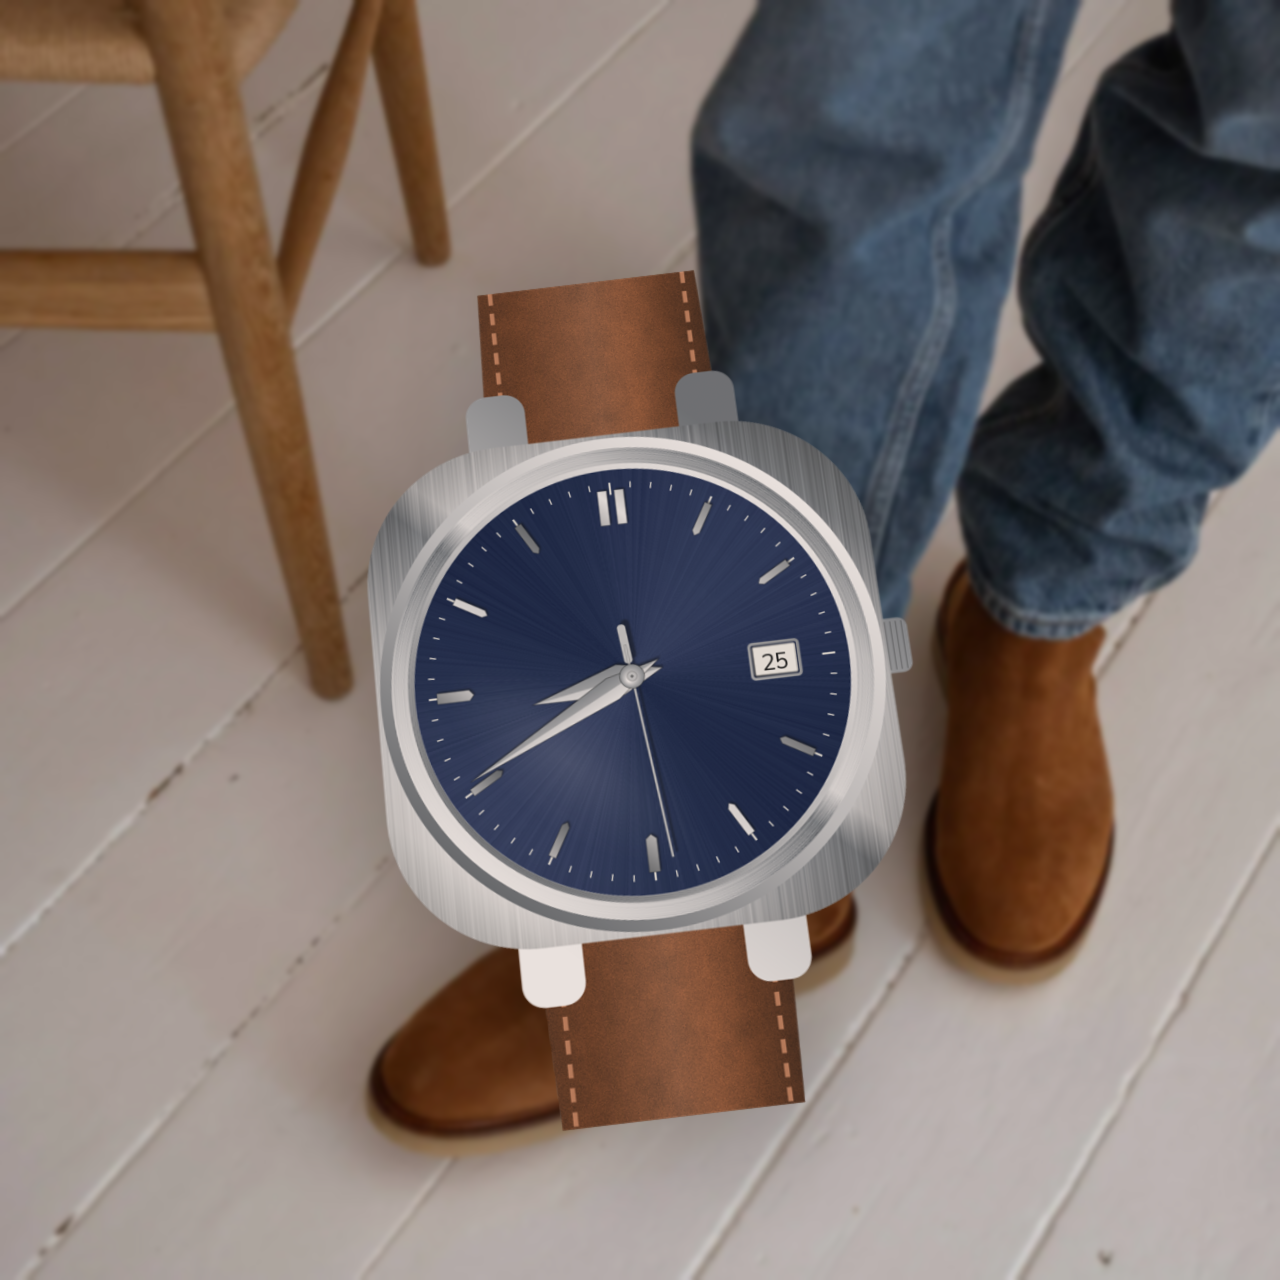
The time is h=8 m=40 s=29
